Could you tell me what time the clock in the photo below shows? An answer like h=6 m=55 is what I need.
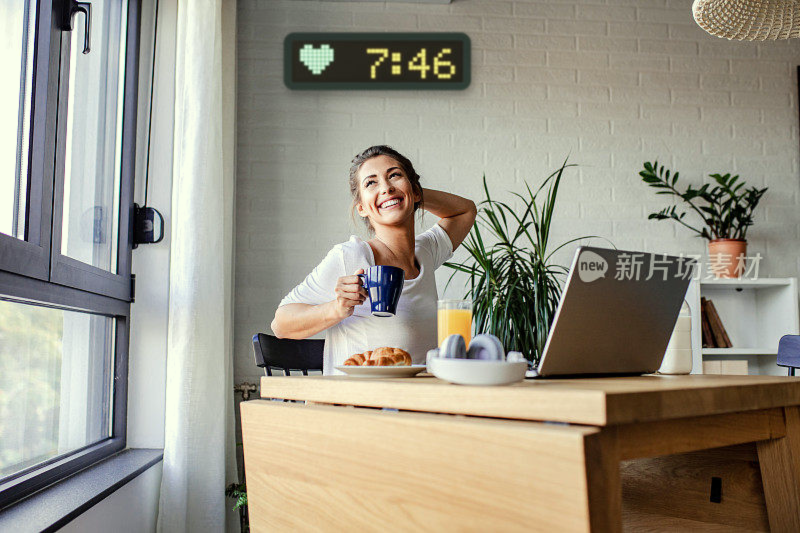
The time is h=7 m=46
